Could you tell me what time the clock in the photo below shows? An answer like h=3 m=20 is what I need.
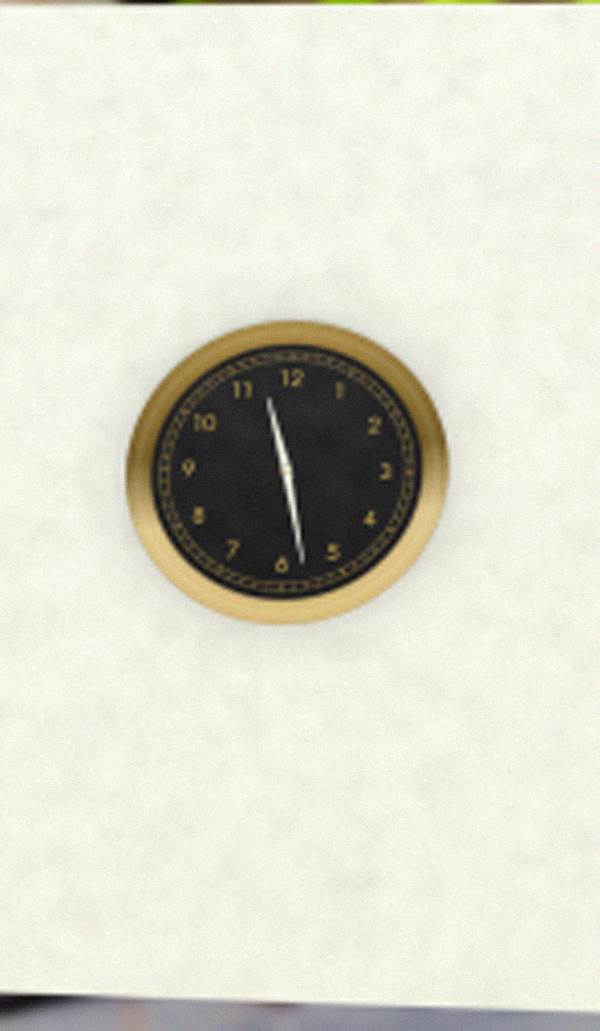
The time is h=11 m=28
